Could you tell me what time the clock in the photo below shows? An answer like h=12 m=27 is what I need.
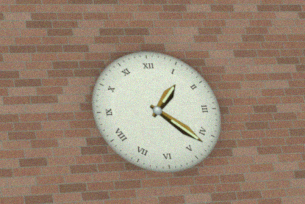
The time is h=1 m=22
